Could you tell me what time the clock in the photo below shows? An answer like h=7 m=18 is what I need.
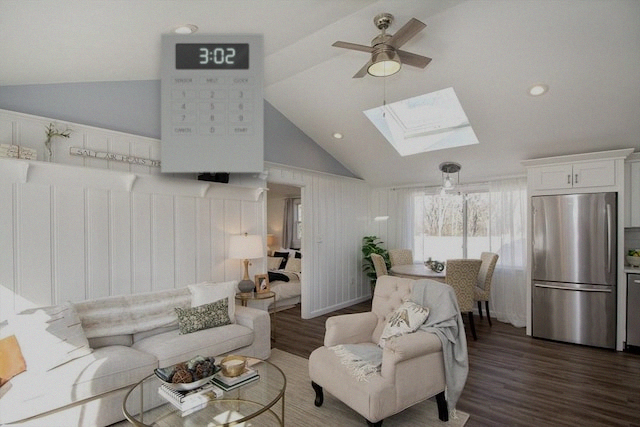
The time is h=3 m=2
